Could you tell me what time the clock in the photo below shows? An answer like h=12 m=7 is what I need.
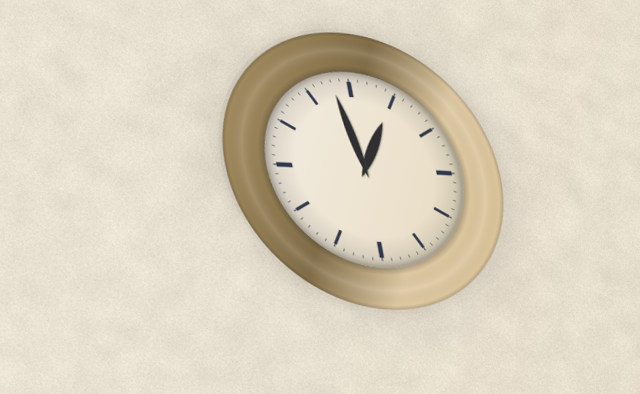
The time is h=12 m=58
